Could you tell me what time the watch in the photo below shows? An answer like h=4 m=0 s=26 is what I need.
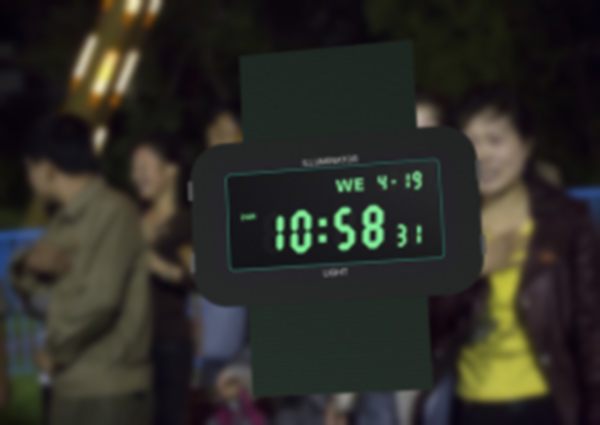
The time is h=10 m=58 s=31
